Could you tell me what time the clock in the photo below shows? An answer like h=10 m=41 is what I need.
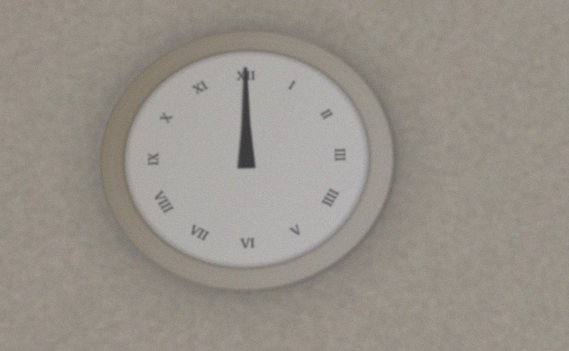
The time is h=12 m=0
